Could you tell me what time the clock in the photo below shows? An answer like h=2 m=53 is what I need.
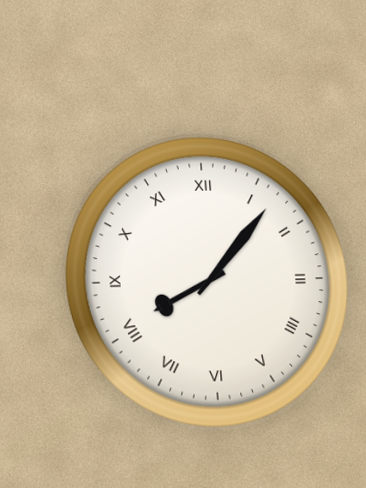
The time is h=8 m=7
